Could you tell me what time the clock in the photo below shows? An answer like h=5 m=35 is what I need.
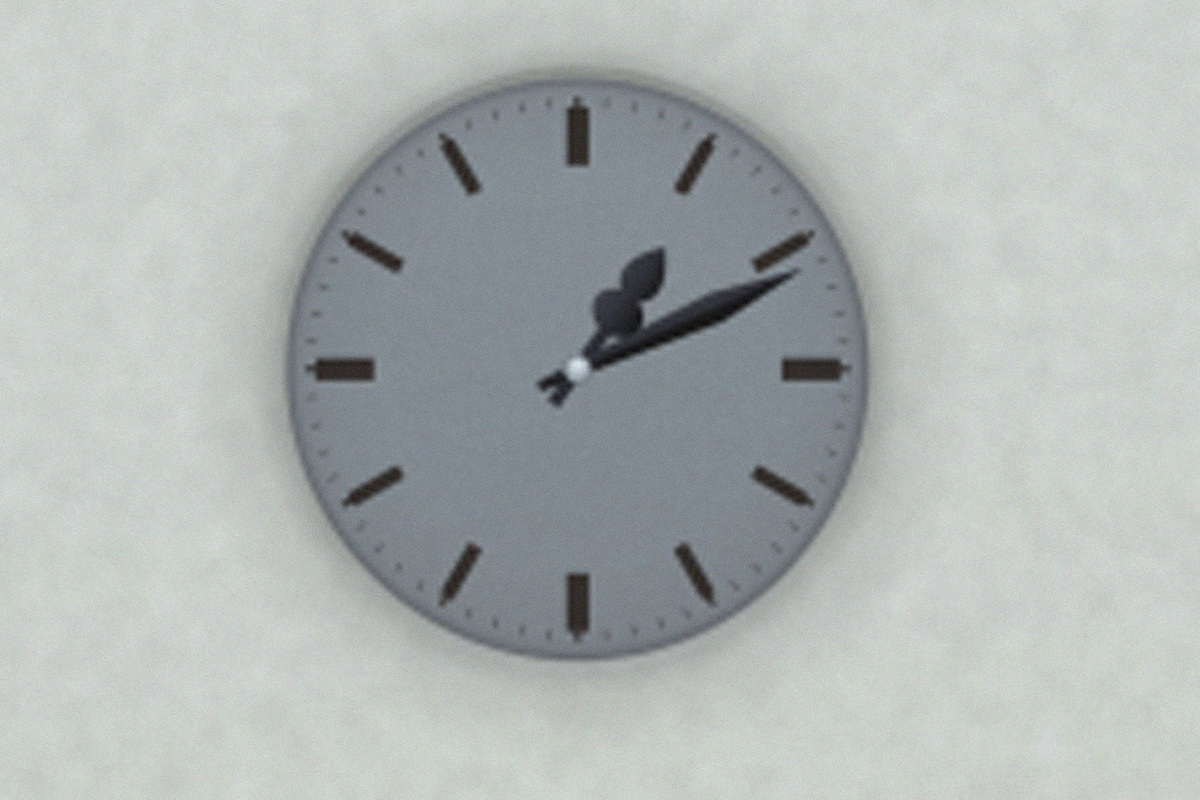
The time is h=1 m=11
